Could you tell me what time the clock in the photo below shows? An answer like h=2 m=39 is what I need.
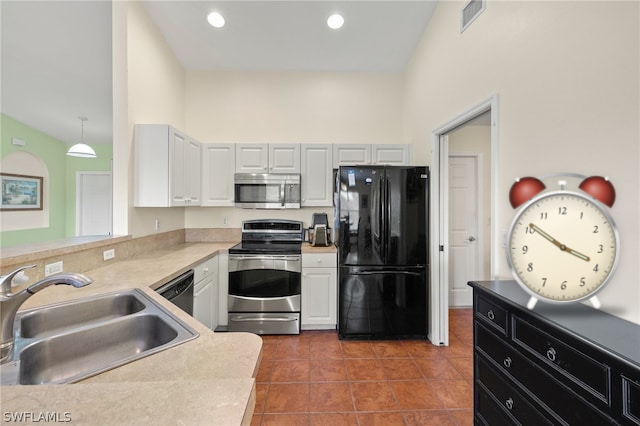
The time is h=3 m=51
